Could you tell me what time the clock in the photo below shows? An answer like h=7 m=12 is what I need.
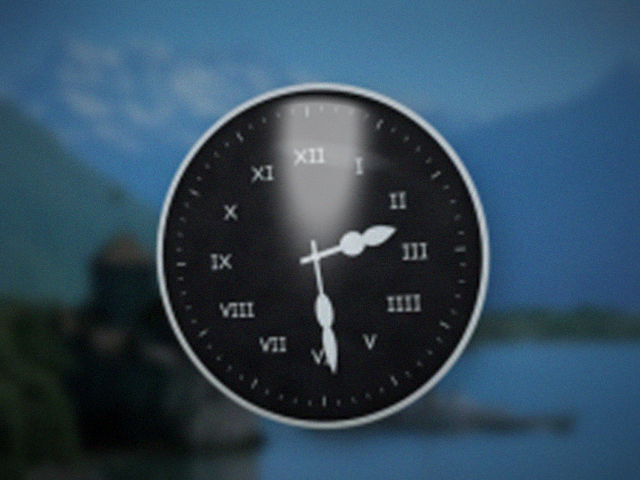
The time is h=2 m=29
